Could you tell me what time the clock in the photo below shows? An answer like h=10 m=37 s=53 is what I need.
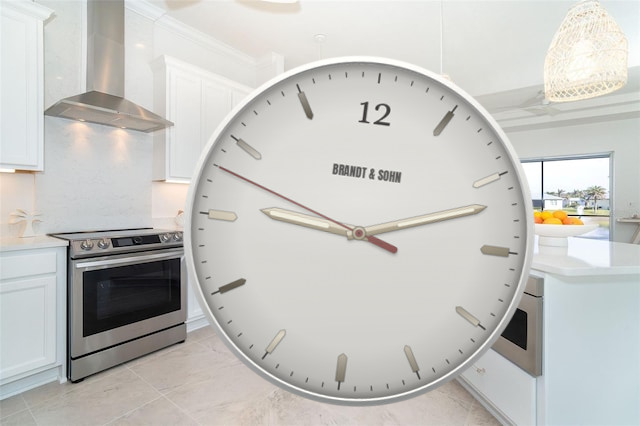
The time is h=9 m=11 s=48
